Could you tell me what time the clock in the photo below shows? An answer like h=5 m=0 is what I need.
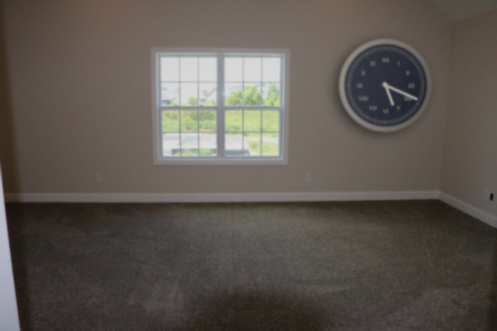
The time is h=5 m=19
